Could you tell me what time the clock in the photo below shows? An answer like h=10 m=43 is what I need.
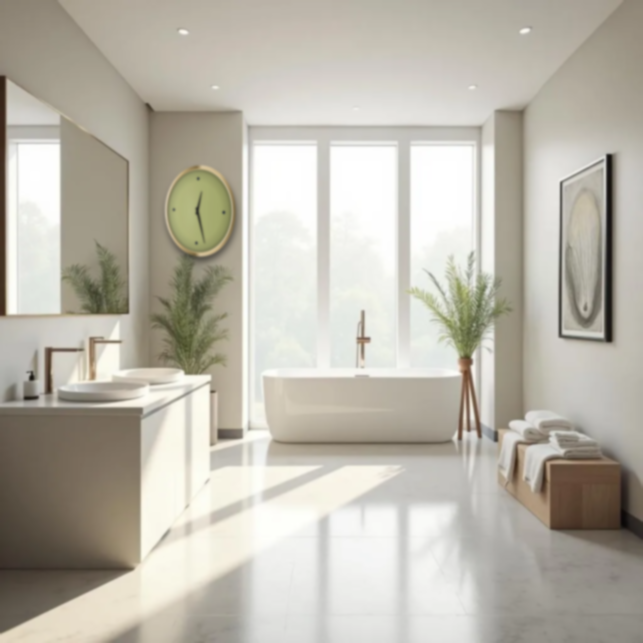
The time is h=12 m=27
